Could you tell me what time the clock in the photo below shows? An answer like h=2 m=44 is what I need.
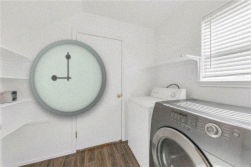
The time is h=9 m=0
